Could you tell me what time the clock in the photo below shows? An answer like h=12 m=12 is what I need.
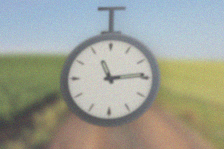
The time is h=11 m=14
